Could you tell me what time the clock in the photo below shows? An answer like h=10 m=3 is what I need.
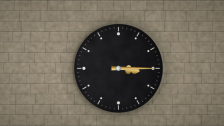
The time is h=3 m=15
